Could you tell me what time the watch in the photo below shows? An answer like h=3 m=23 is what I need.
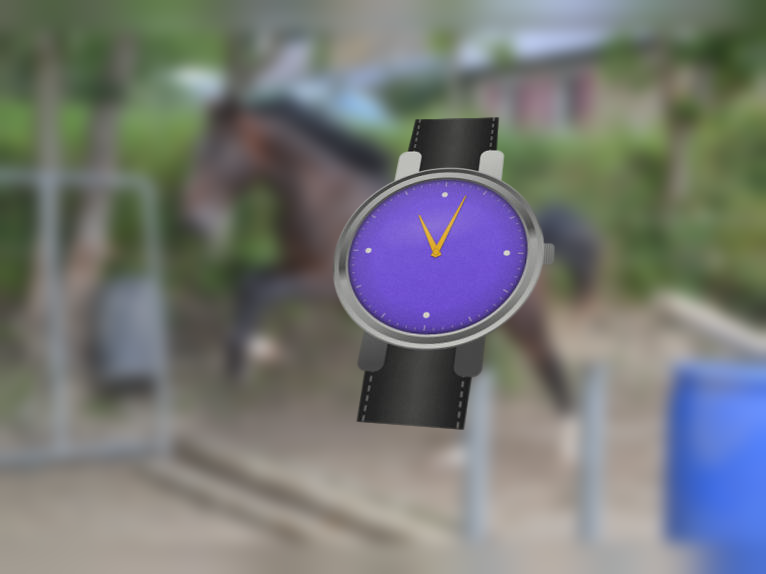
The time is h=11 m=3
